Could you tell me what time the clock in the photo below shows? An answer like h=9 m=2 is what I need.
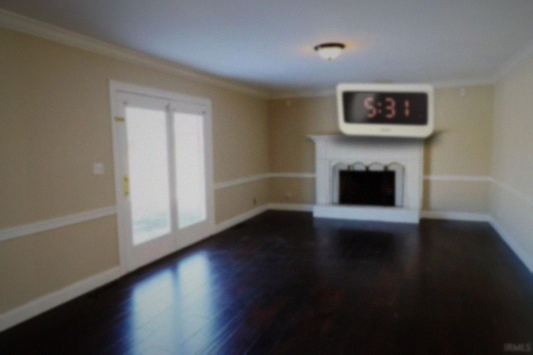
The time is h=5 m=31
